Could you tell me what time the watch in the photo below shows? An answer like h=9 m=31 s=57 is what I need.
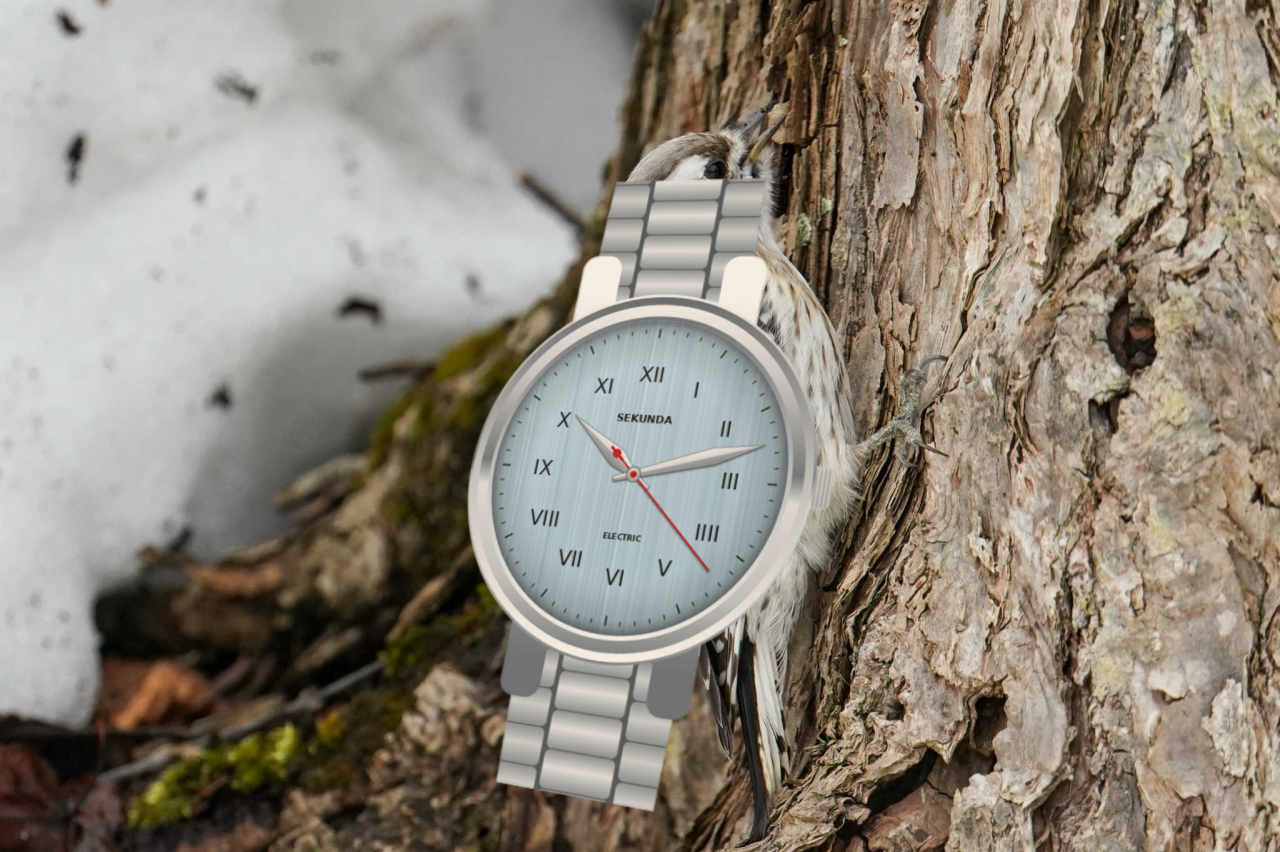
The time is h=10 m=12 s=22
